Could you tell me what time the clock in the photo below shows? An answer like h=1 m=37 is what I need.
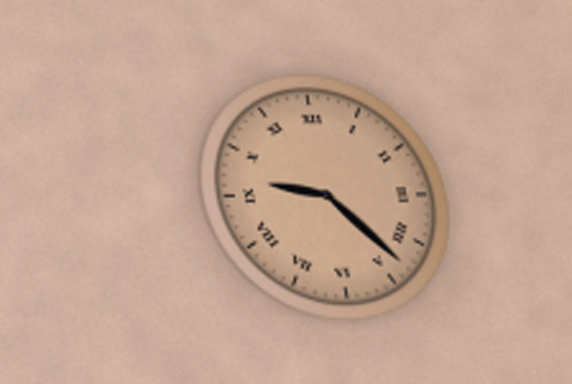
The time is h=9 m=23
